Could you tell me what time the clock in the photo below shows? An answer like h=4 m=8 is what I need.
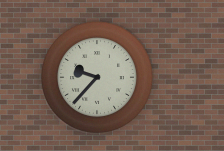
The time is h=9 m=37
